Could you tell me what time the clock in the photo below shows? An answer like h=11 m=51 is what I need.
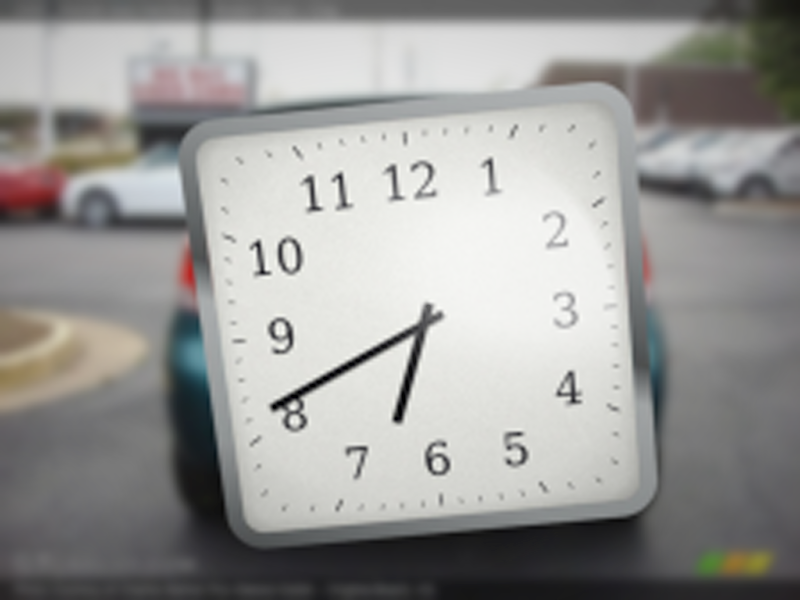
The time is h=6 m=41
